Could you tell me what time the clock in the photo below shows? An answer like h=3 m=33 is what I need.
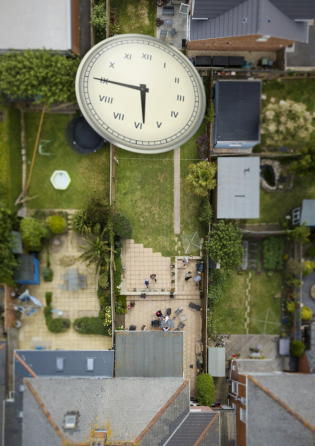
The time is h=5 m=45
